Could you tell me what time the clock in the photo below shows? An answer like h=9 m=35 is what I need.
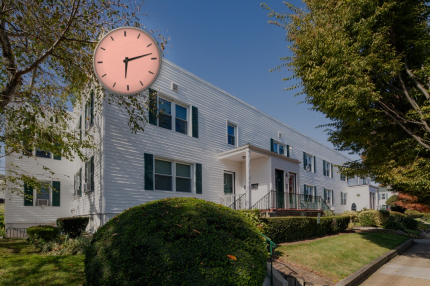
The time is h=6 m=13
